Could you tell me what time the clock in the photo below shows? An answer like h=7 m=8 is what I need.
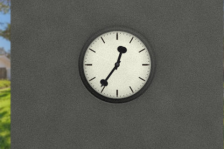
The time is h=12 m=36
